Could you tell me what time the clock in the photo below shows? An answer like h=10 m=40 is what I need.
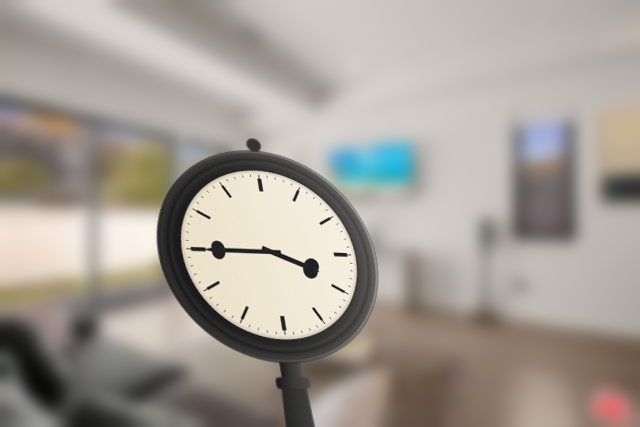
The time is h=3 m=45
